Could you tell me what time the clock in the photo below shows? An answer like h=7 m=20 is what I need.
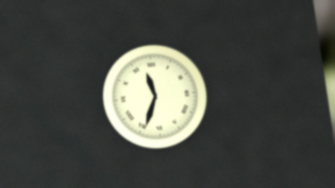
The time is h=11 m=34
